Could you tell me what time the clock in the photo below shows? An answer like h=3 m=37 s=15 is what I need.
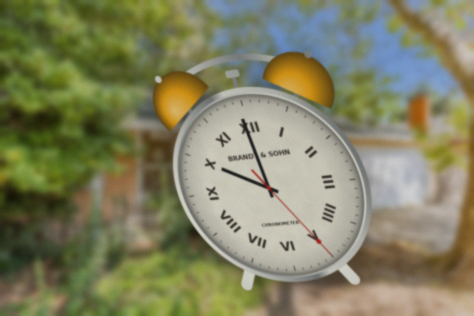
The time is h=9 m=59 s=25
